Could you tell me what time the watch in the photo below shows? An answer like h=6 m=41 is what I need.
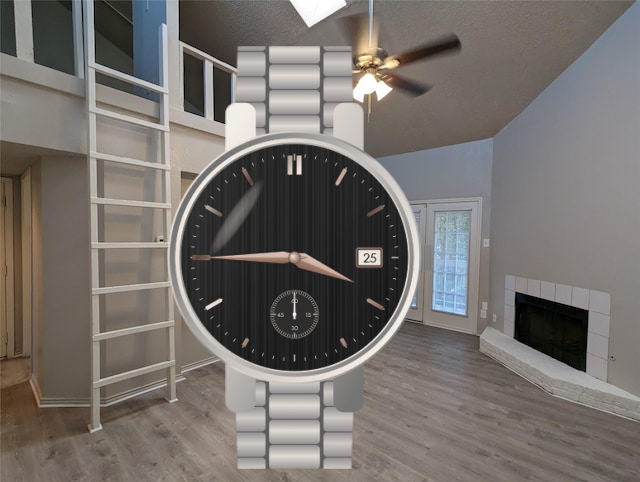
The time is h=3 m=45
